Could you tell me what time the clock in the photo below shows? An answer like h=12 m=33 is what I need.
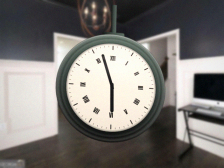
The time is h=5 m=57
